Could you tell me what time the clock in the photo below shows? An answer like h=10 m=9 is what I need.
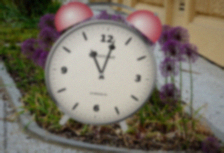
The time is h=11 m=2
